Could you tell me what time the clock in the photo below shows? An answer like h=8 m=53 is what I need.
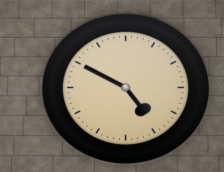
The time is h=4 m=50
